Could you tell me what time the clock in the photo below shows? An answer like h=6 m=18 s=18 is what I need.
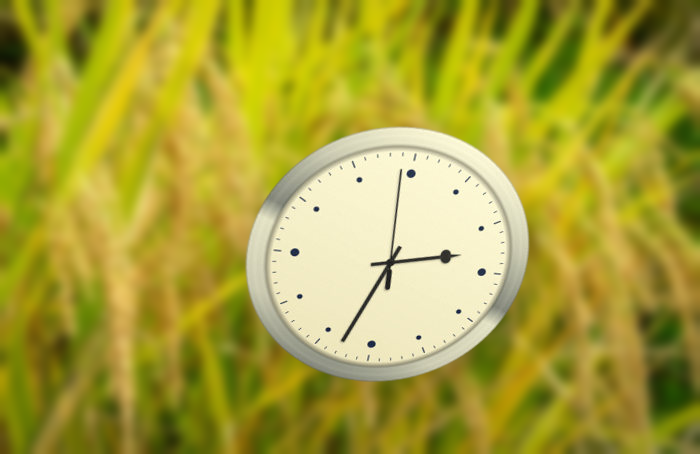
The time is h=2 m=32 s=59
